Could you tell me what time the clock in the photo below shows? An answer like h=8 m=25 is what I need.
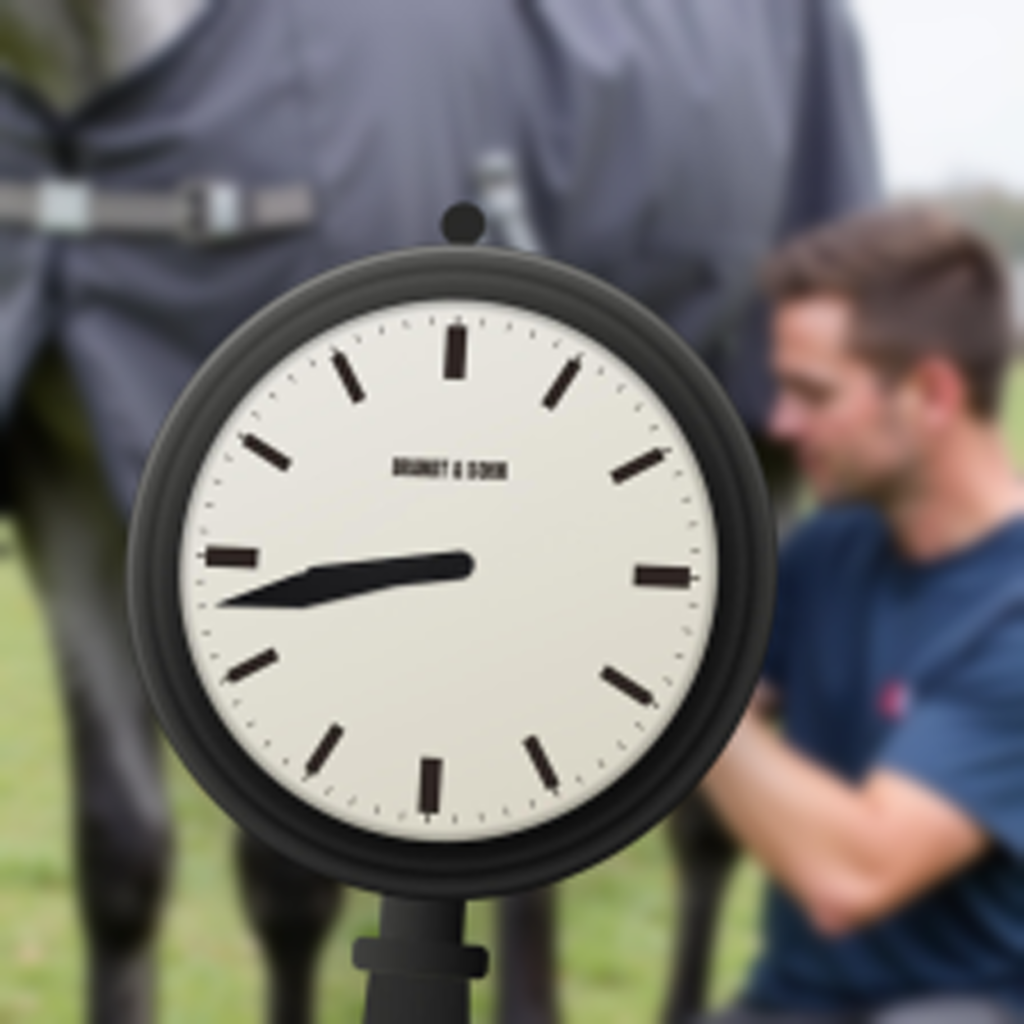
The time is h=8 m=43
